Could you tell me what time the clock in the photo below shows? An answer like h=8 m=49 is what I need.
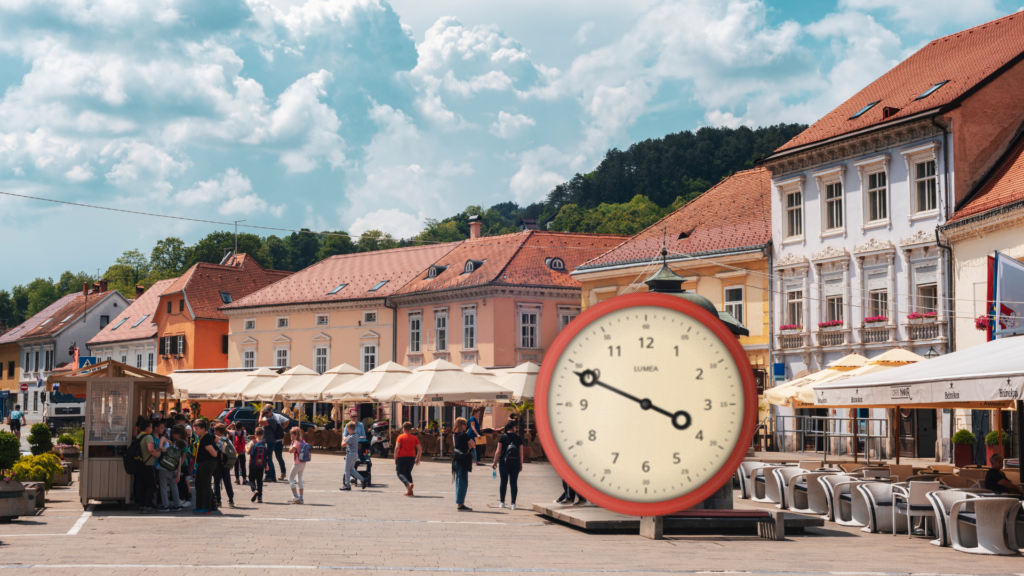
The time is h=3 m=49
